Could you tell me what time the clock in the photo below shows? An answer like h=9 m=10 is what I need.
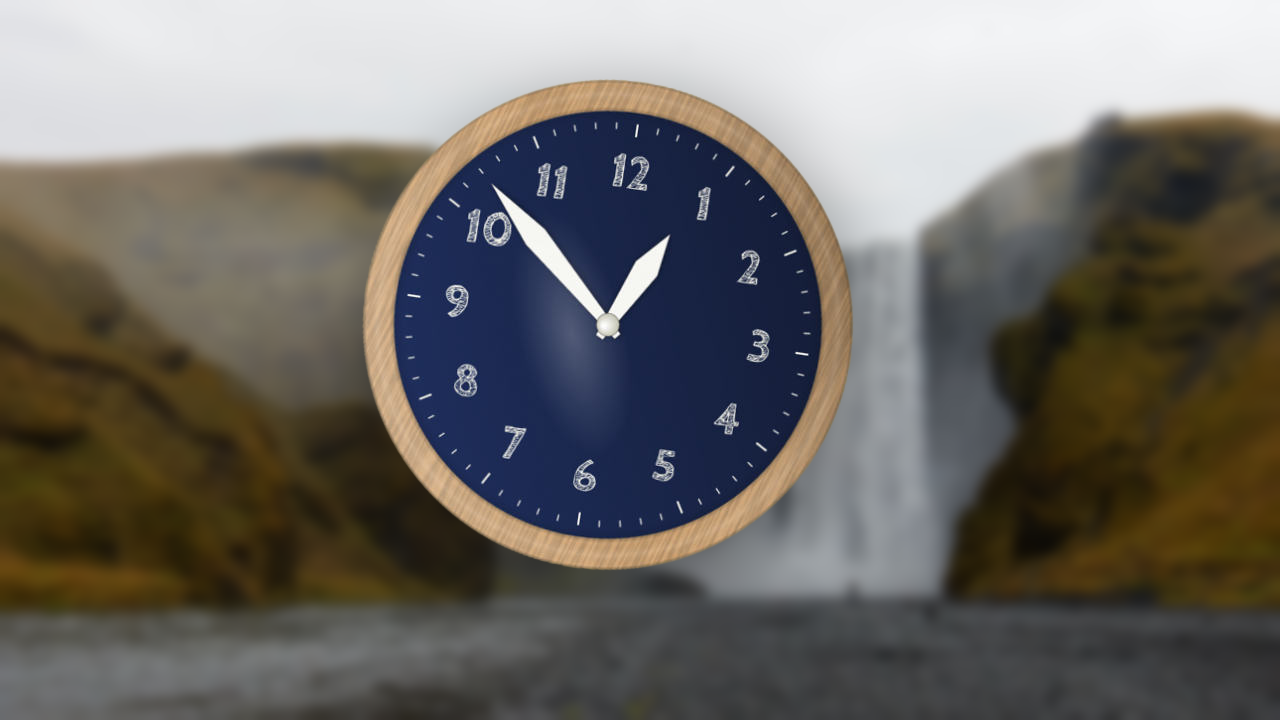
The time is h=12 m=52
